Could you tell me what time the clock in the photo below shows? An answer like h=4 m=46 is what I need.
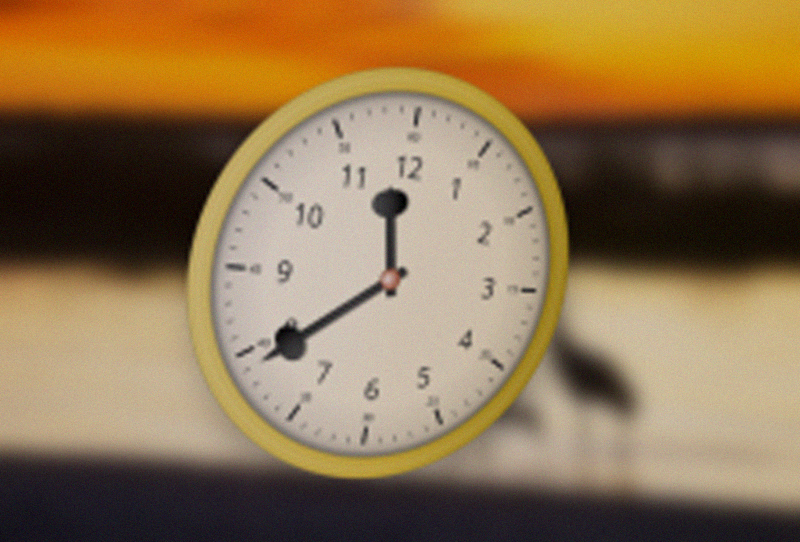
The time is h=11 m=39
